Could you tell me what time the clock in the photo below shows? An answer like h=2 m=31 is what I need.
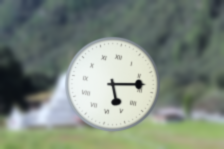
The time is h=5 m=13
